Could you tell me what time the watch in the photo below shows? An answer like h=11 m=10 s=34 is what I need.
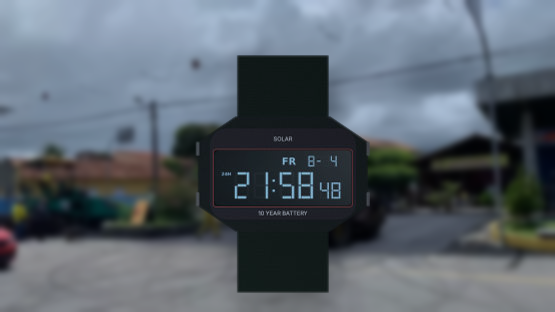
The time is h=21 m=58 s=48
